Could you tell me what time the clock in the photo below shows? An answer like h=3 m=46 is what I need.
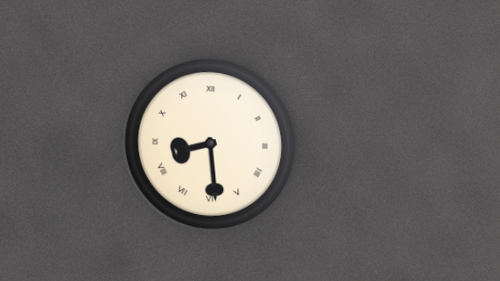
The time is h=8 m=29
